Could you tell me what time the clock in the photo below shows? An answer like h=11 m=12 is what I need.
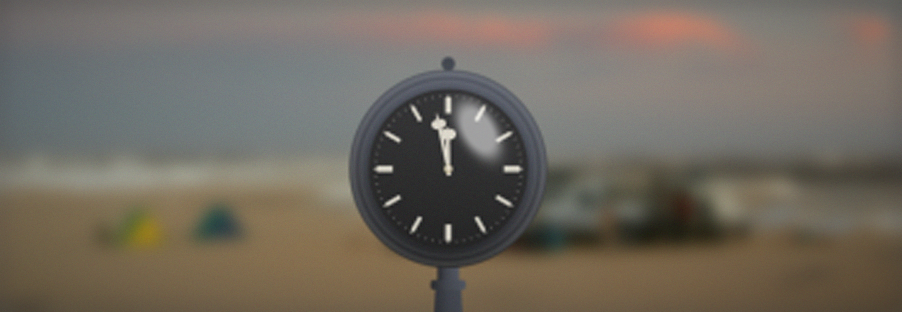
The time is h=11 m=58
